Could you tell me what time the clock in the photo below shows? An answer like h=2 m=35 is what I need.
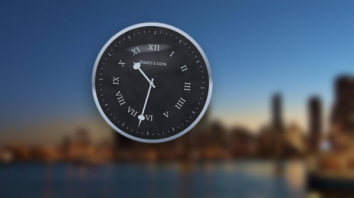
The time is h=10 m=32
